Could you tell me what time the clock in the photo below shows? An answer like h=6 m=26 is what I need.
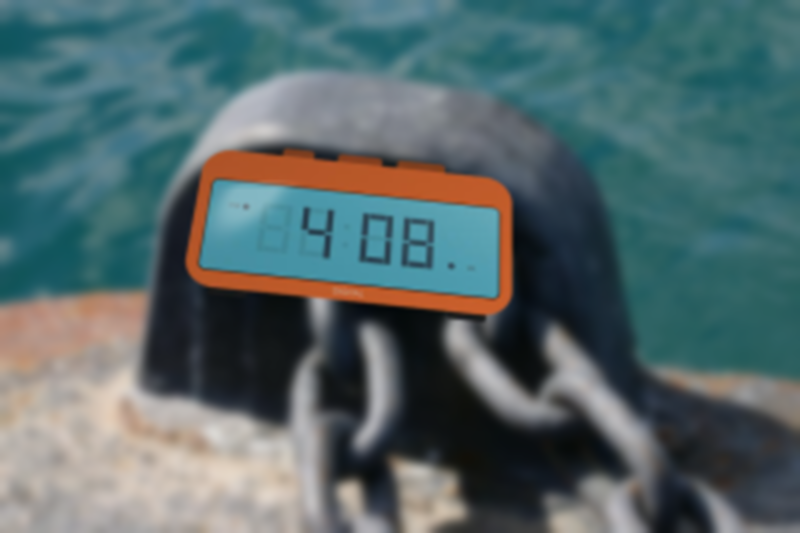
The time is h=4 m=8
